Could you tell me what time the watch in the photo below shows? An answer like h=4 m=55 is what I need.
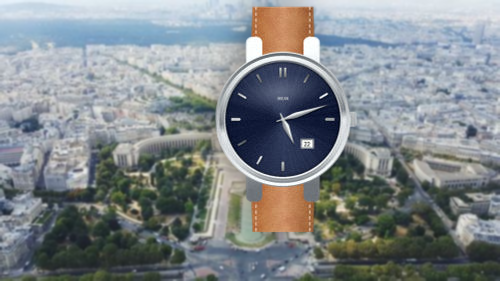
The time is h=5 m=12
